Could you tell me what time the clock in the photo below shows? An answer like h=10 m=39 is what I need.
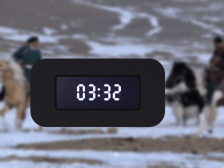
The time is h=3 m=32
